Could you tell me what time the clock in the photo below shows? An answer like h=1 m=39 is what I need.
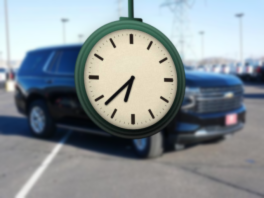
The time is h=6 m=38
